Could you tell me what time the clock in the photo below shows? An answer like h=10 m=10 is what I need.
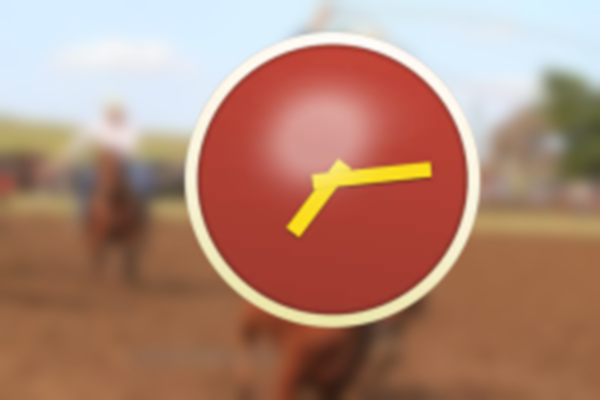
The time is h=7 m=14
